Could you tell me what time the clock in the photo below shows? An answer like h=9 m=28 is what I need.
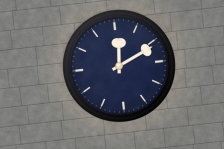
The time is h=12 m=11
